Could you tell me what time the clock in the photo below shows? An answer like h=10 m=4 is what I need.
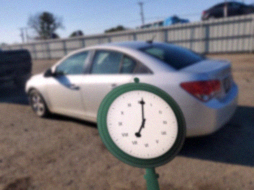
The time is h=7 m=1
